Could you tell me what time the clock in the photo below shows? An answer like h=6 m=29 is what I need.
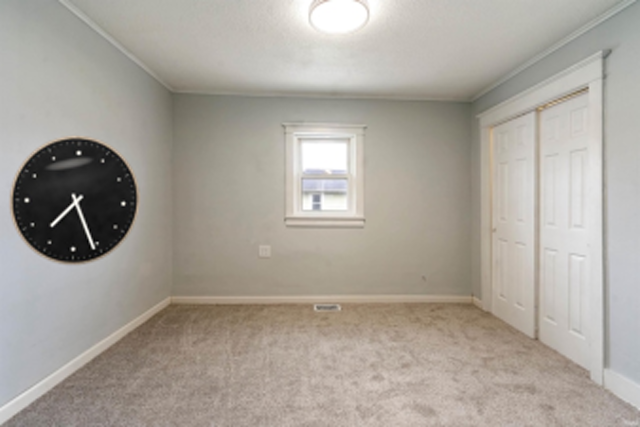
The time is h=7 m=26
